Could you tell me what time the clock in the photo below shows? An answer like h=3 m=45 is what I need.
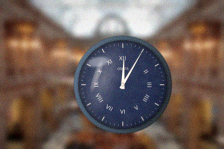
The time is h=12 m=5
